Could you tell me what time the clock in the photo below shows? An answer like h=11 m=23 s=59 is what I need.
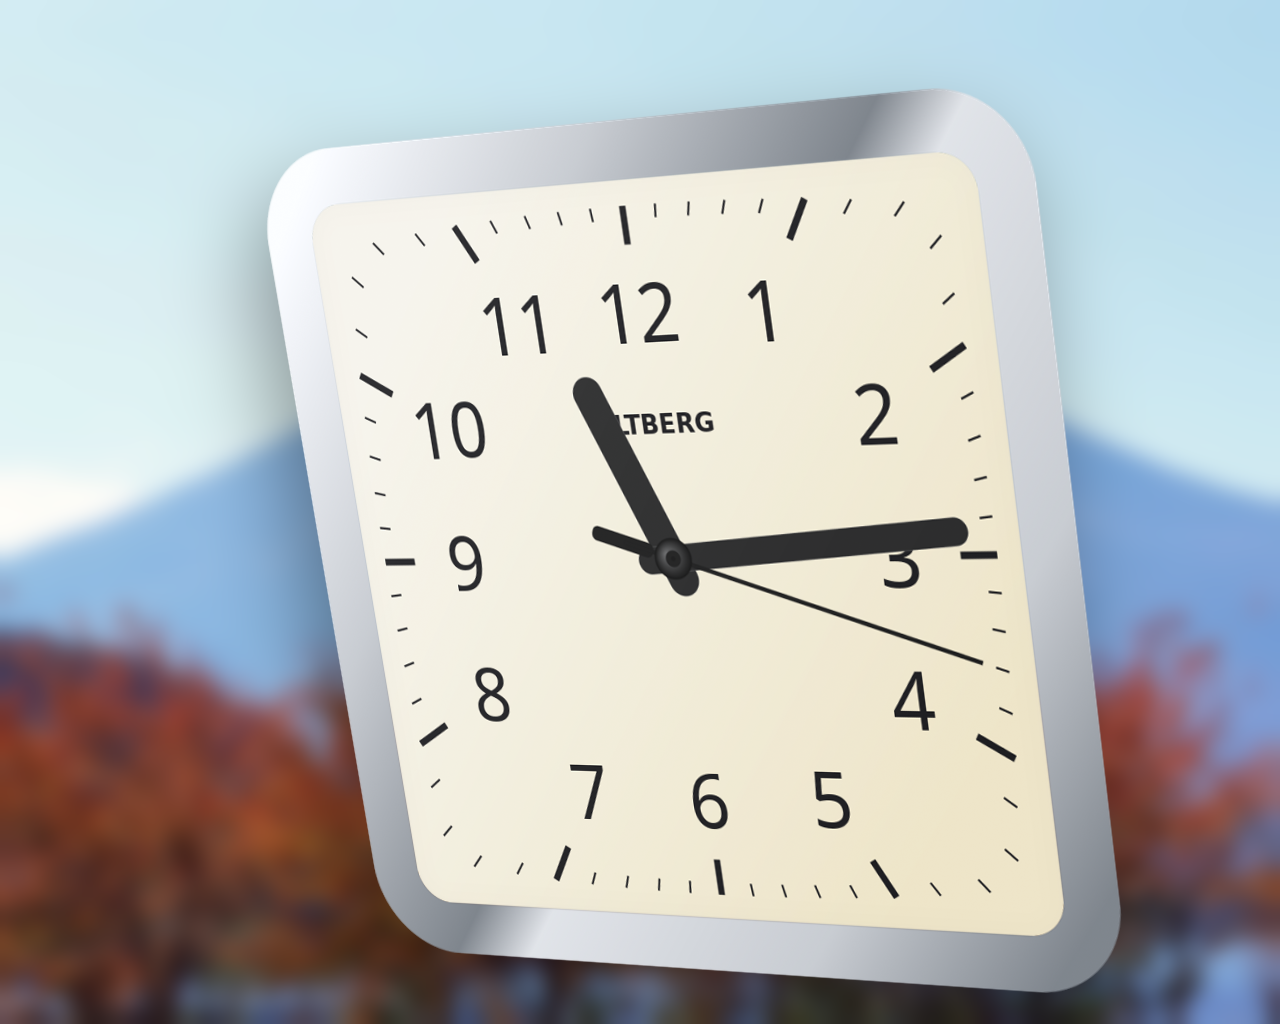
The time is h=11 m=14 s=18
